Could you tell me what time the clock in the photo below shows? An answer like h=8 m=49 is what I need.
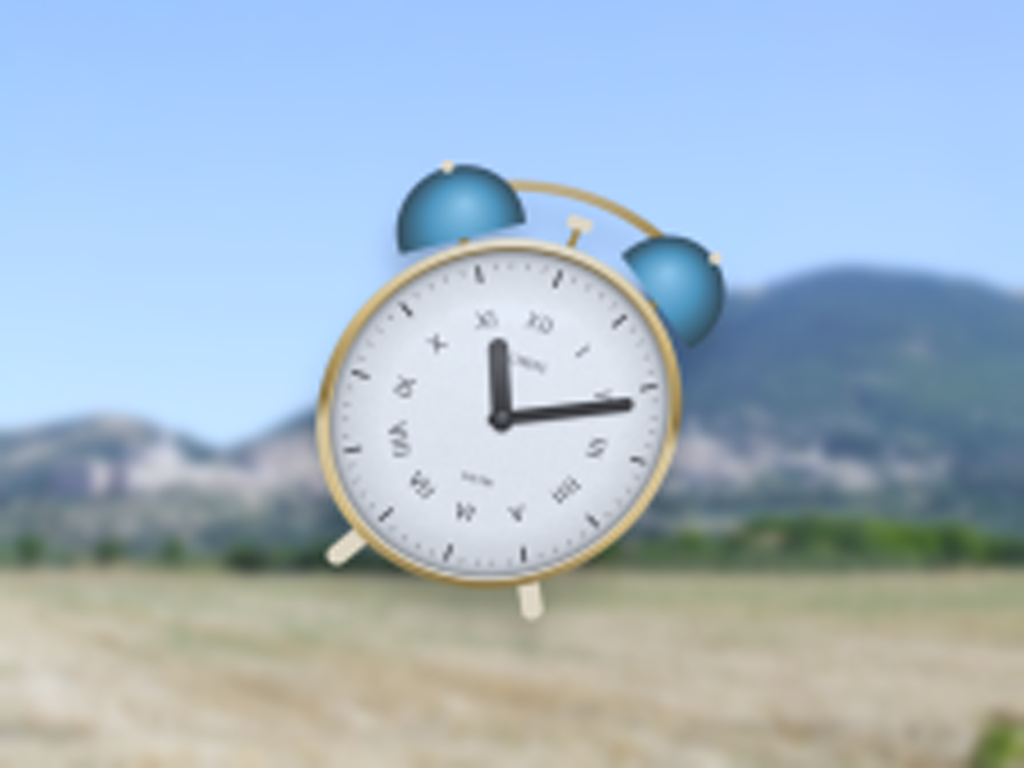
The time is h=11 m=11
